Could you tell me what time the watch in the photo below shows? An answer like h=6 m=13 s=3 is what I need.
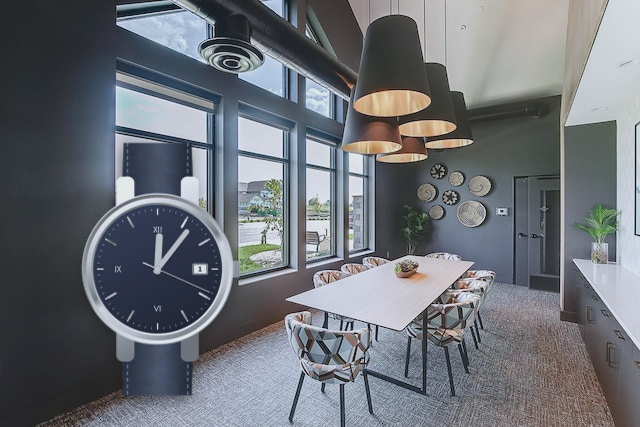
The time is h=12 m=6 s=19
